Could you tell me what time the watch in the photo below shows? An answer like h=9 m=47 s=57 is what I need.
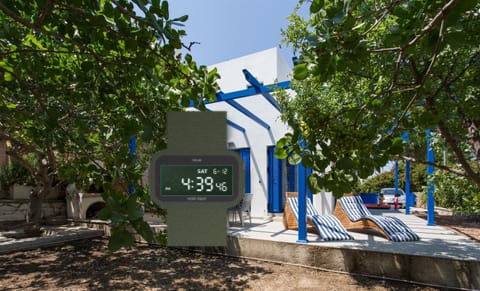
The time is h=4 m=39 s=46
